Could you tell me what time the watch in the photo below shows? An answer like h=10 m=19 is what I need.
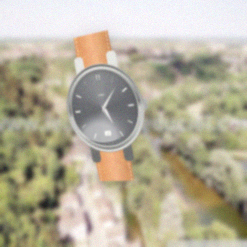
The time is h=5 m=7
